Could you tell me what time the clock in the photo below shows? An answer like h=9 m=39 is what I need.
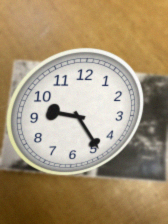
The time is h=9 m=24
